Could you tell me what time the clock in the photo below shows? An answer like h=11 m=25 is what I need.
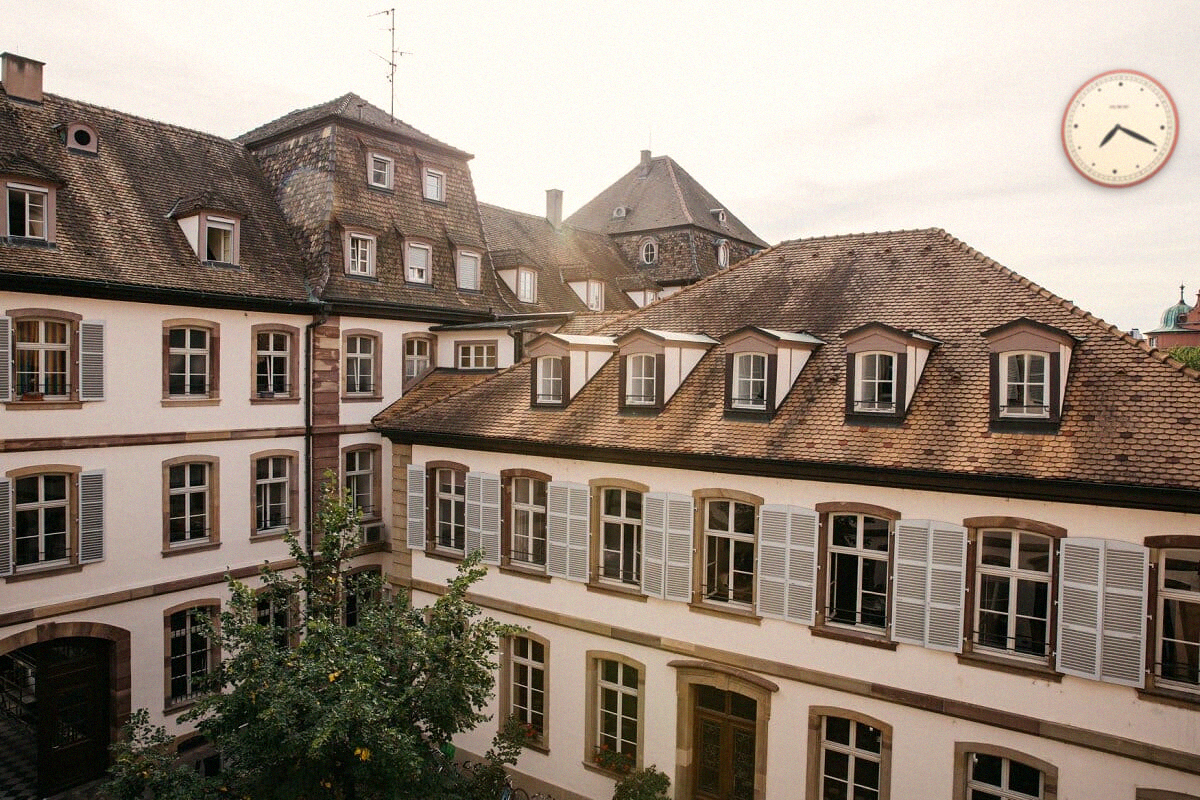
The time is h=7 m=19
